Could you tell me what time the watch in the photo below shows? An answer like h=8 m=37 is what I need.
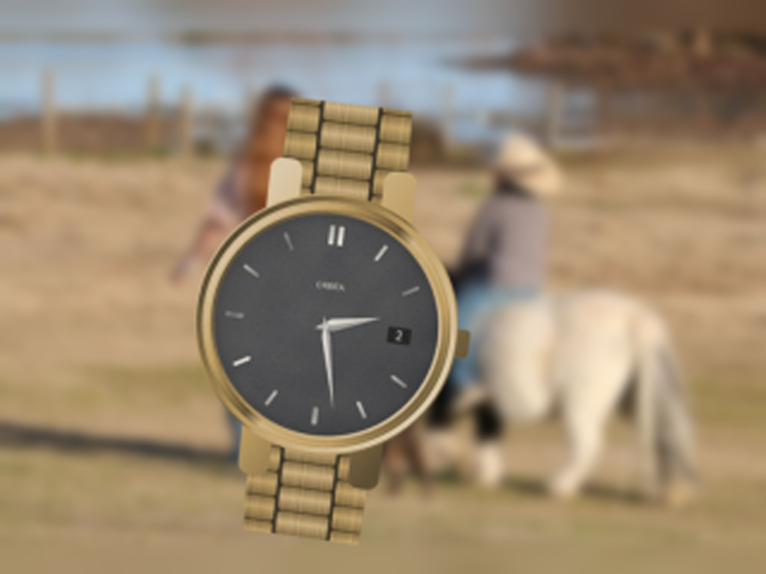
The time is h=2 m=28
